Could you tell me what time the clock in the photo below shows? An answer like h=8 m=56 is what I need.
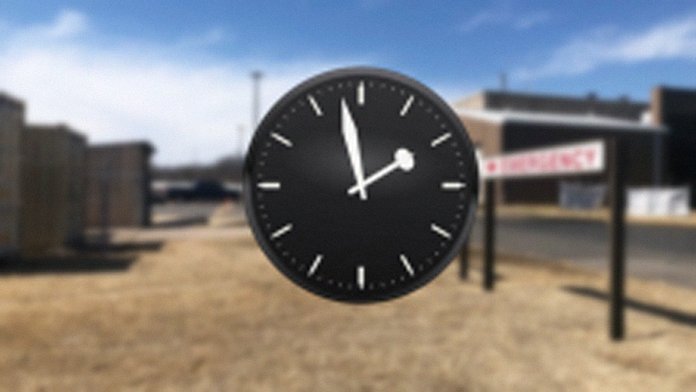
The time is h=1 m=58
